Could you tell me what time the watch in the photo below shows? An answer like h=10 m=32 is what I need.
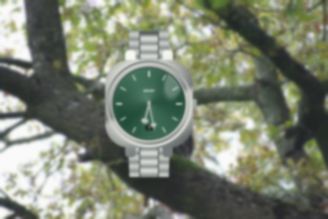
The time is h=6 m=28
